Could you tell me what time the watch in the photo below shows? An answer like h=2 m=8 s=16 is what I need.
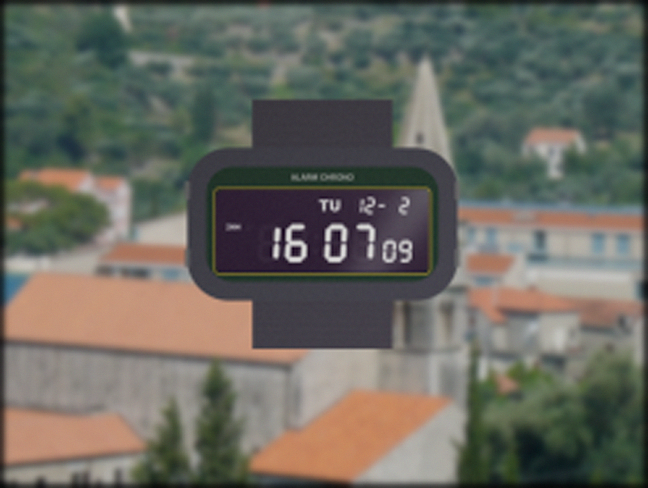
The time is h=16 m=7 s=9
